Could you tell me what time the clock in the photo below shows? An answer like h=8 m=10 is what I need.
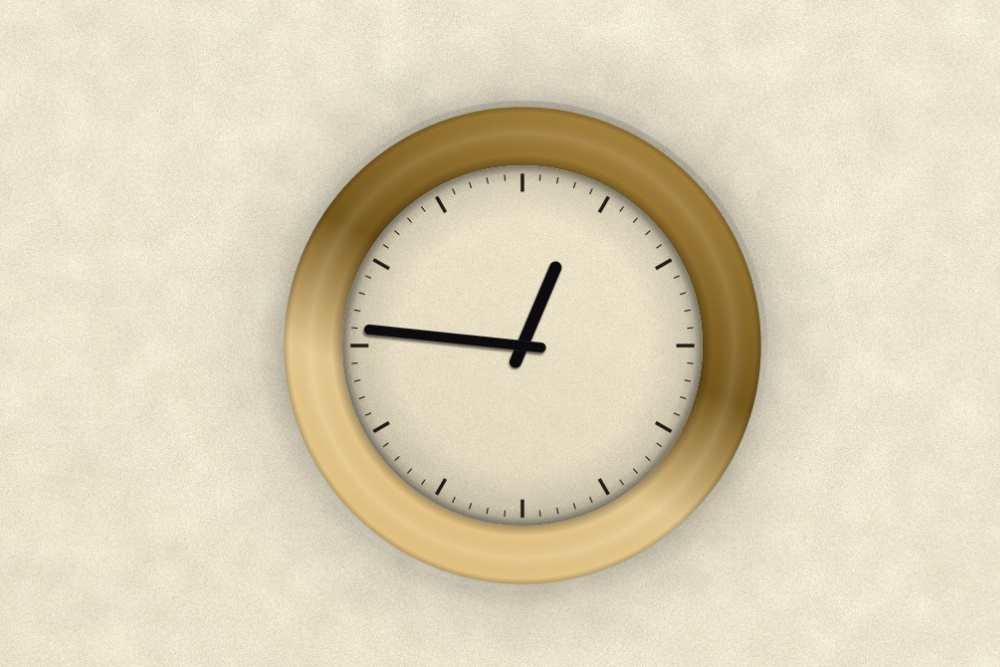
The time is h=12 m=46
